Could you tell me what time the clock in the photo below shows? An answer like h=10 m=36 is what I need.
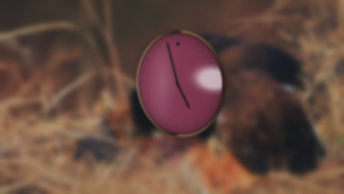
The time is h=4 m=57
